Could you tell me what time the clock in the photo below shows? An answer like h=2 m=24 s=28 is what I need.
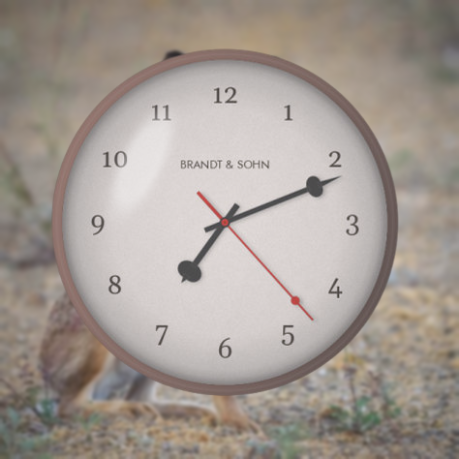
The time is h=7 m=11 s=23
